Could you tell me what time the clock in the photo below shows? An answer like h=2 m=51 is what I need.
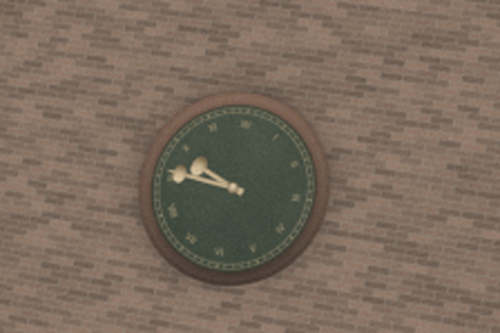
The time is h=9 m=46
